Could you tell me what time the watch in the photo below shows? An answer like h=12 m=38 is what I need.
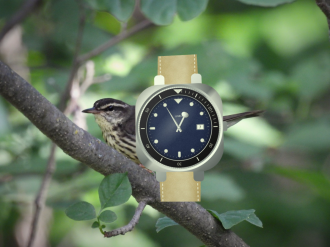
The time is h=12 m=55
